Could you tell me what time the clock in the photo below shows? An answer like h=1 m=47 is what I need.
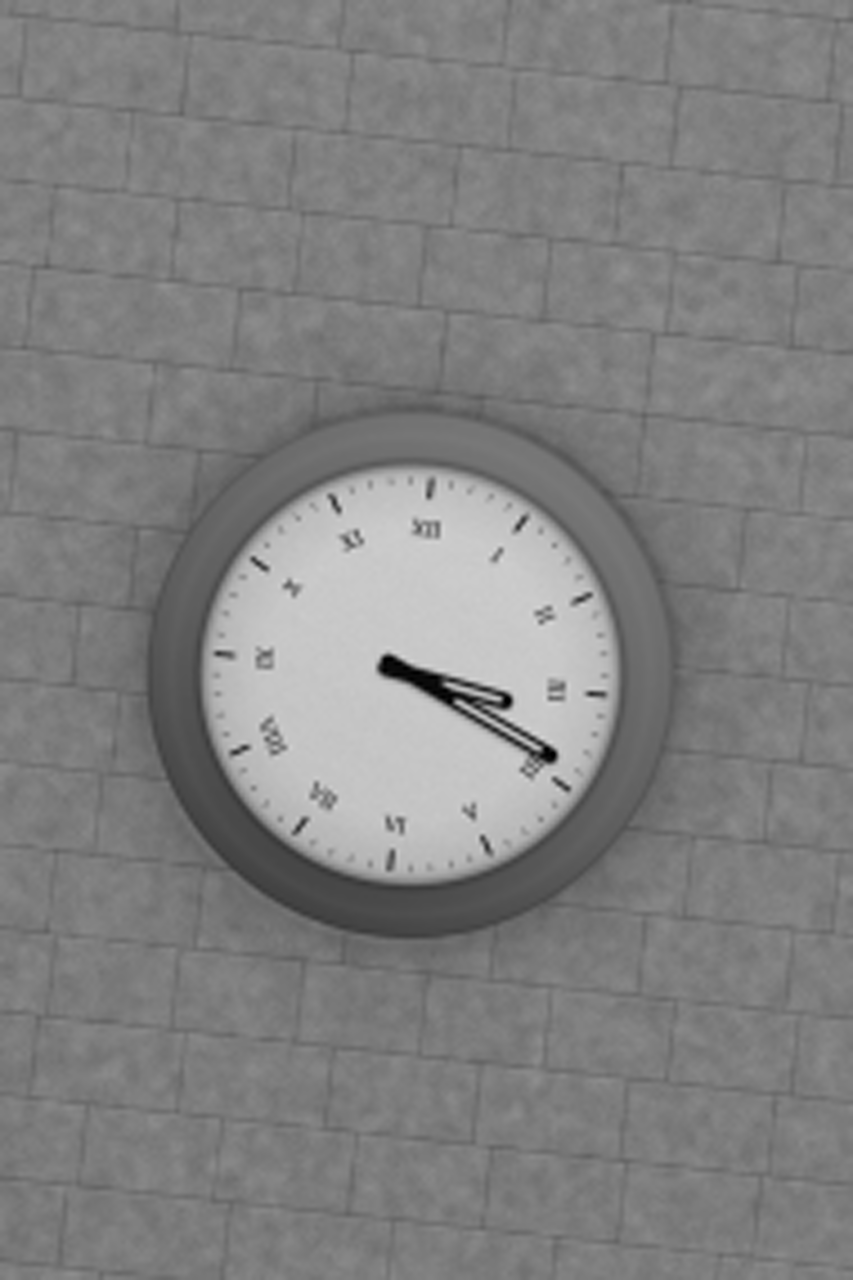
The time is h=3 m=19
